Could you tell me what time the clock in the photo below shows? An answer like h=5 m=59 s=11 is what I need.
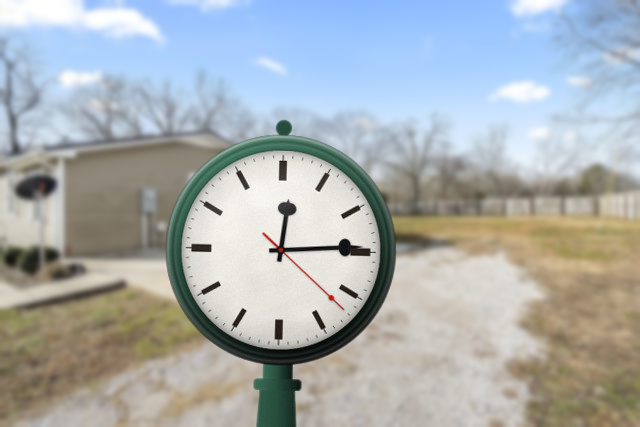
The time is h=12 m=14 s=22
